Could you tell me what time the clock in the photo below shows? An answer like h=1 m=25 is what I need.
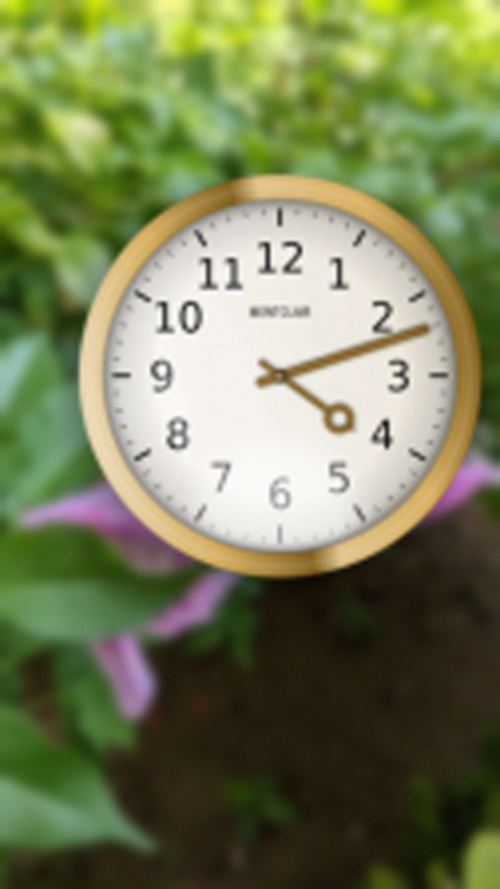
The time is h=4 m=12
